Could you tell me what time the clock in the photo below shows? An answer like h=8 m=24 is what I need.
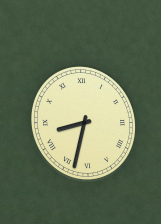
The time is h=8 m=33
